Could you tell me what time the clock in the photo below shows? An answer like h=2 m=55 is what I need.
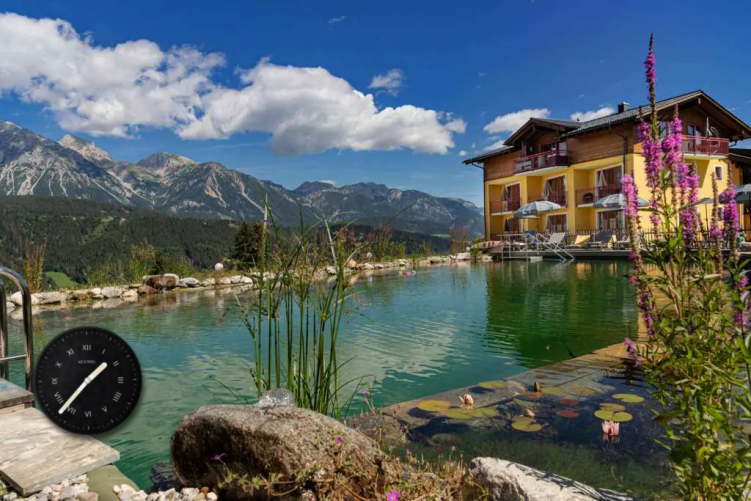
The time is h=1 m=37
